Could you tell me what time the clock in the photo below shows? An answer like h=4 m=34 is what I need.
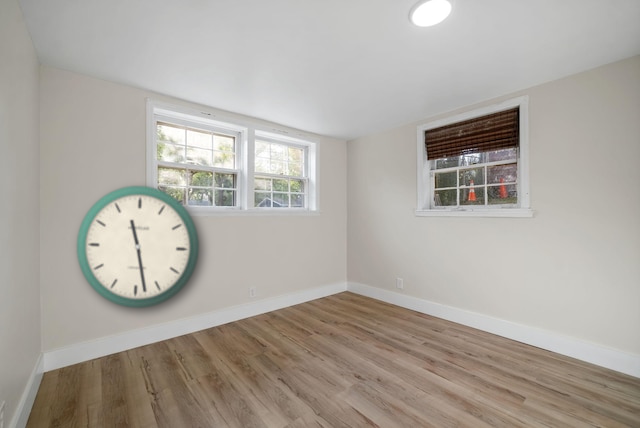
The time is h=11 m=28
